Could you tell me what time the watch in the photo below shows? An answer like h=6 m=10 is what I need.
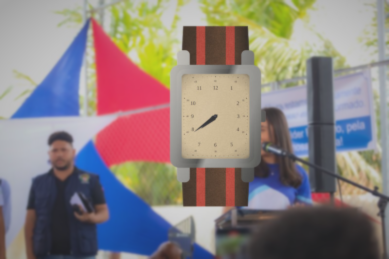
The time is h=7 m=39
